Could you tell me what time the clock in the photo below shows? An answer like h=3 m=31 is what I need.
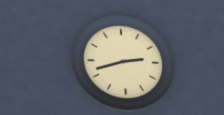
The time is h=2 m=42
